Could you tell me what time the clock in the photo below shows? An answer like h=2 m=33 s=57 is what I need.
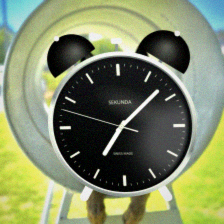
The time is h=7 m=7 s=48
